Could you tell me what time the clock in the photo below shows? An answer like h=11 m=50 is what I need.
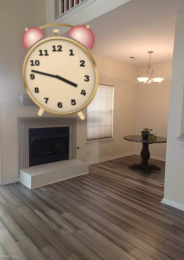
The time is h=3 m=47
